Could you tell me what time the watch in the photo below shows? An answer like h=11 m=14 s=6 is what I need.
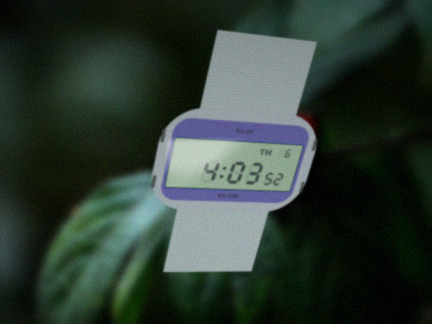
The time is h=4 m=3 s=52
